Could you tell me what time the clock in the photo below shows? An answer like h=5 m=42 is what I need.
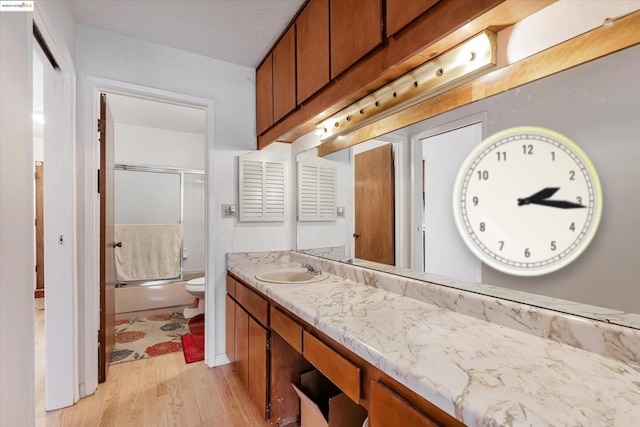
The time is h=2 m=16
